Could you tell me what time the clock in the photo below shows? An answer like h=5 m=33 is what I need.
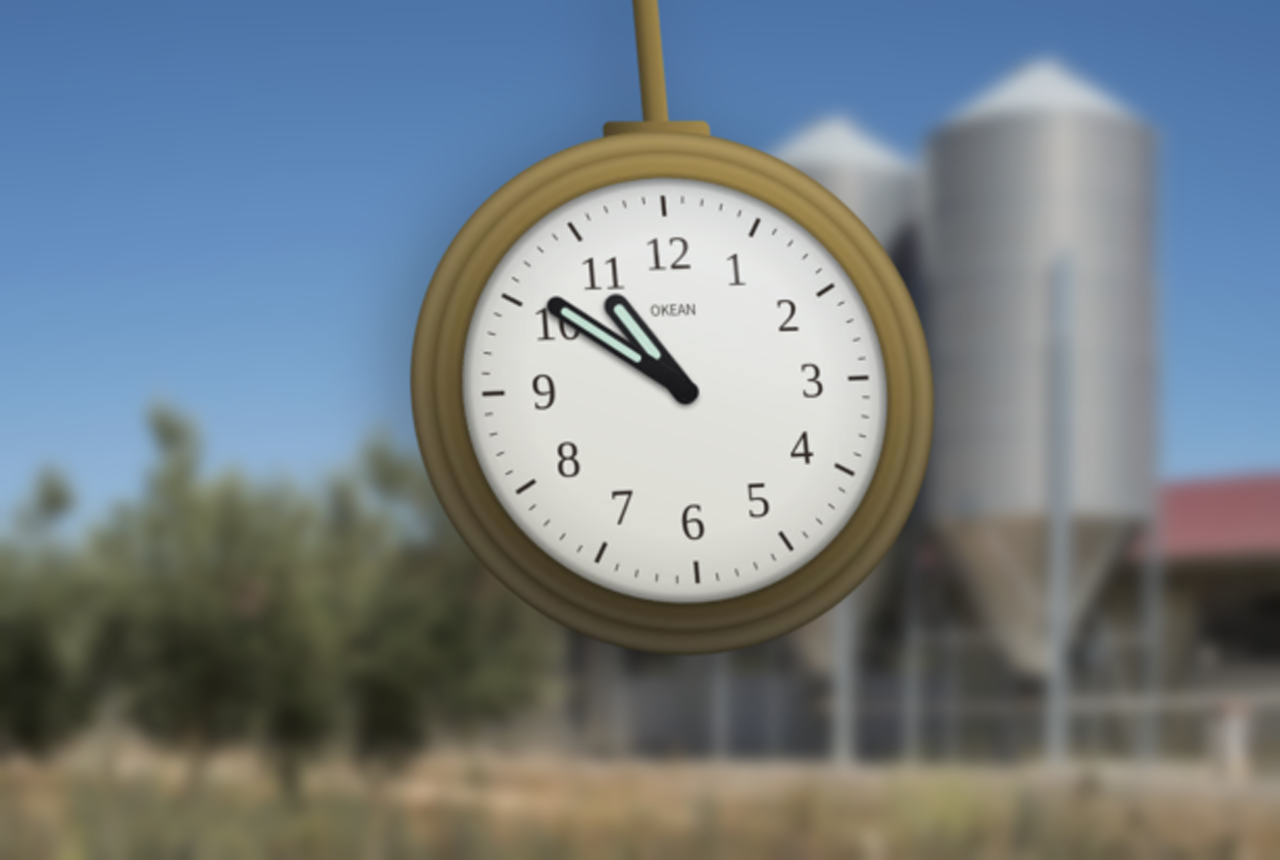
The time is h=10 m=51
